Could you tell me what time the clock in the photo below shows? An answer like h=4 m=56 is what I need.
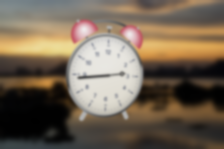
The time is h=2 m=44
